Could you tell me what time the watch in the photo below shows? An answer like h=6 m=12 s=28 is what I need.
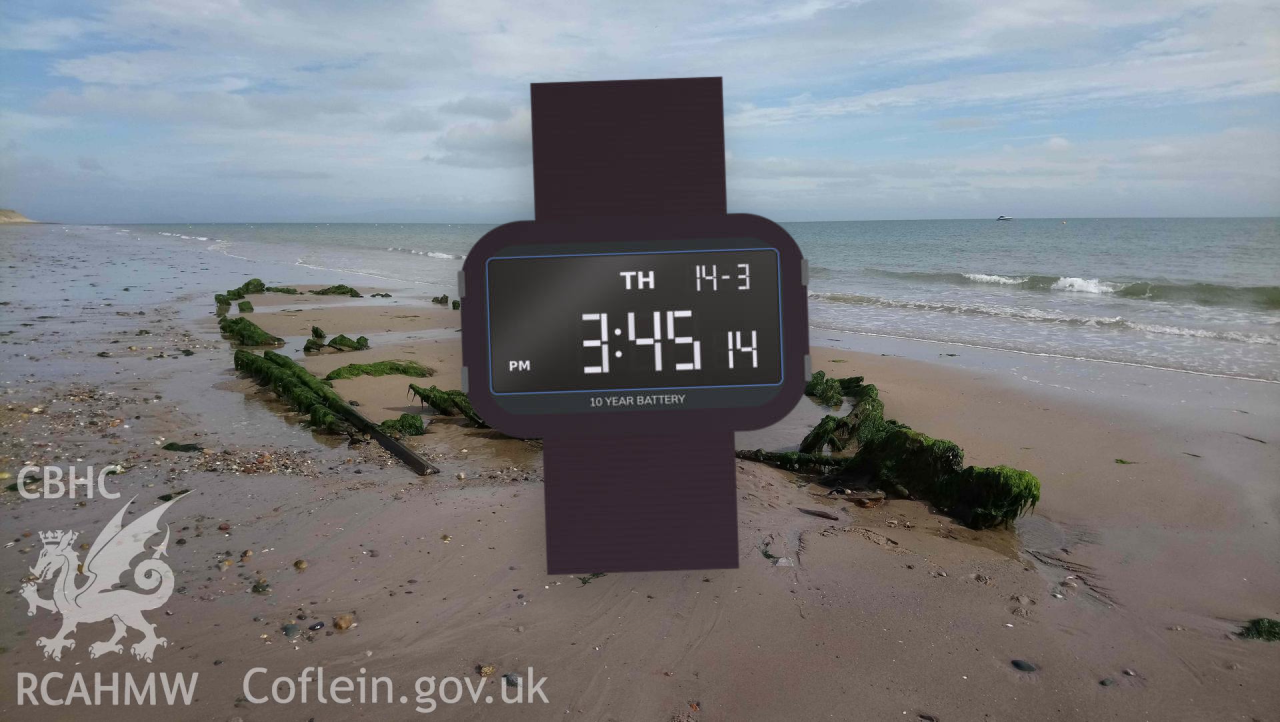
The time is h=3 m=45 s=14
